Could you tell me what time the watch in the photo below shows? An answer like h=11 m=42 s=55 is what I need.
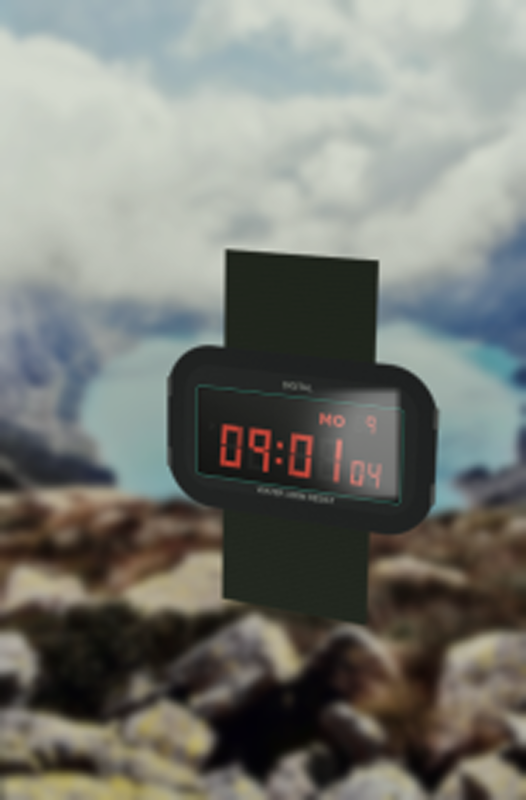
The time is h=9 m=1 s=4
